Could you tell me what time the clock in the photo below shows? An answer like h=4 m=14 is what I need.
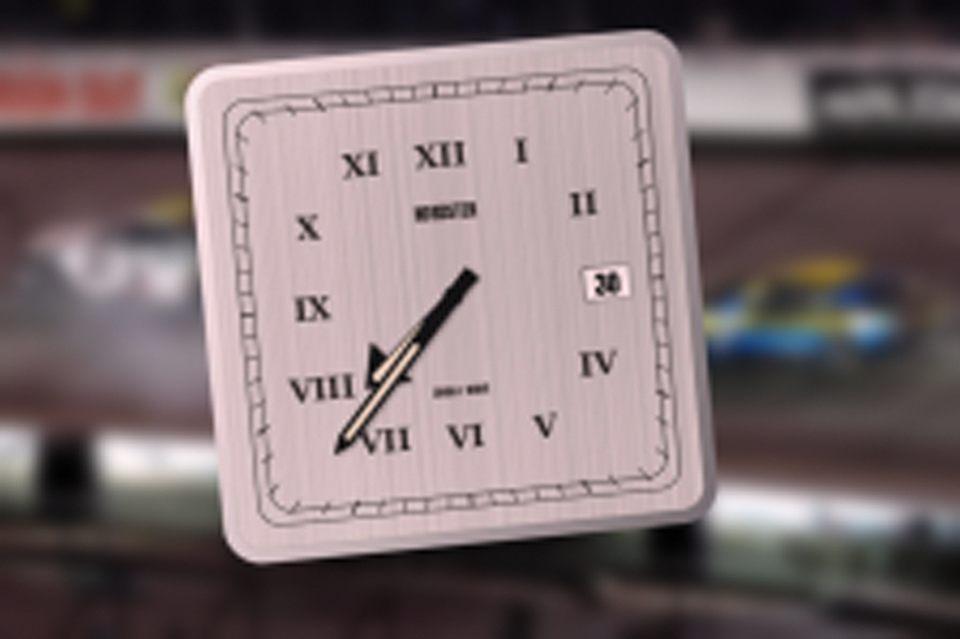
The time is h=7 m=37
